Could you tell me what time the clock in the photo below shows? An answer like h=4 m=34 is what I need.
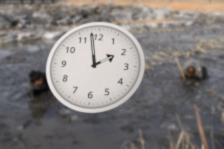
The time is h=1 m=58
